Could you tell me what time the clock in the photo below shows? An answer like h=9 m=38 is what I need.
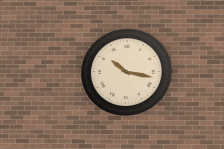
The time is h=10 m=17
